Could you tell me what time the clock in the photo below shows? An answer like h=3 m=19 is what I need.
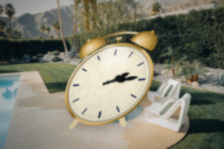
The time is h=2 m=14
